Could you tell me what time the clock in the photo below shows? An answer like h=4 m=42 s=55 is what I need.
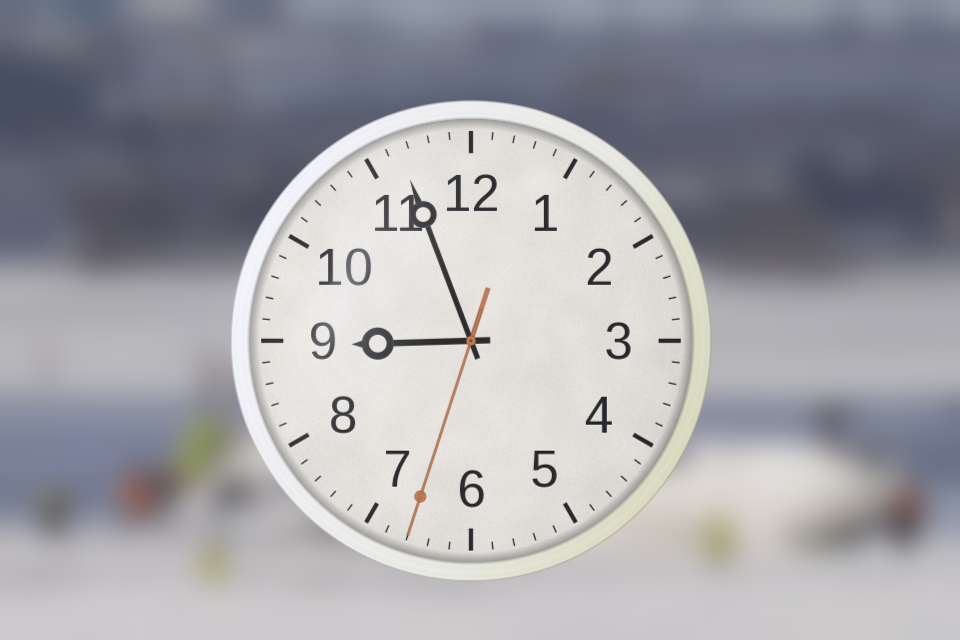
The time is h=8 m=56 s=33
